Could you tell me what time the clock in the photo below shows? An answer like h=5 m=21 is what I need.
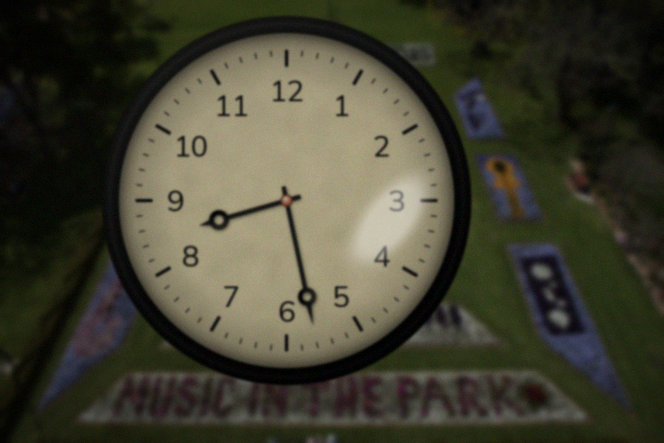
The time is h=8 m=28
